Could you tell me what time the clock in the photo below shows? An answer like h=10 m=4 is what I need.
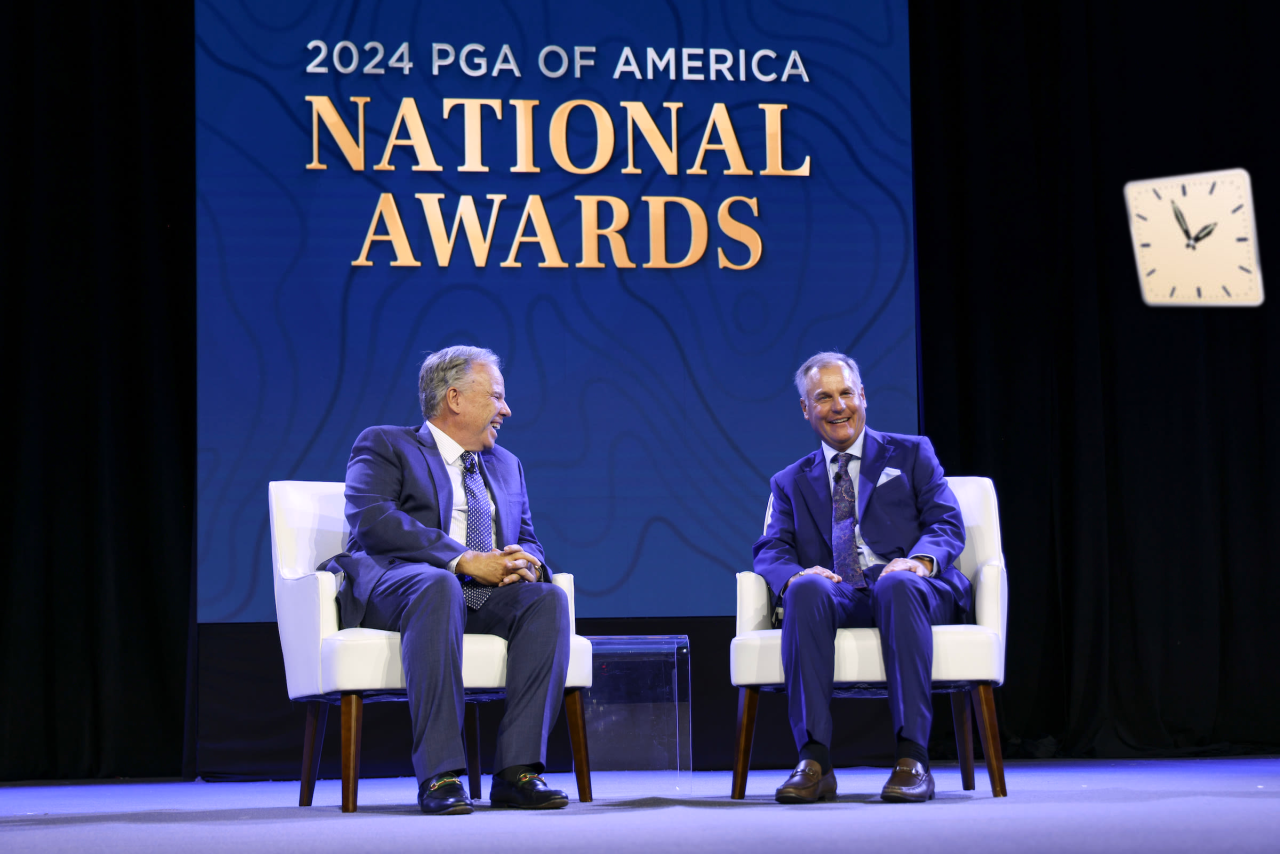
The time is h=1 m=57
